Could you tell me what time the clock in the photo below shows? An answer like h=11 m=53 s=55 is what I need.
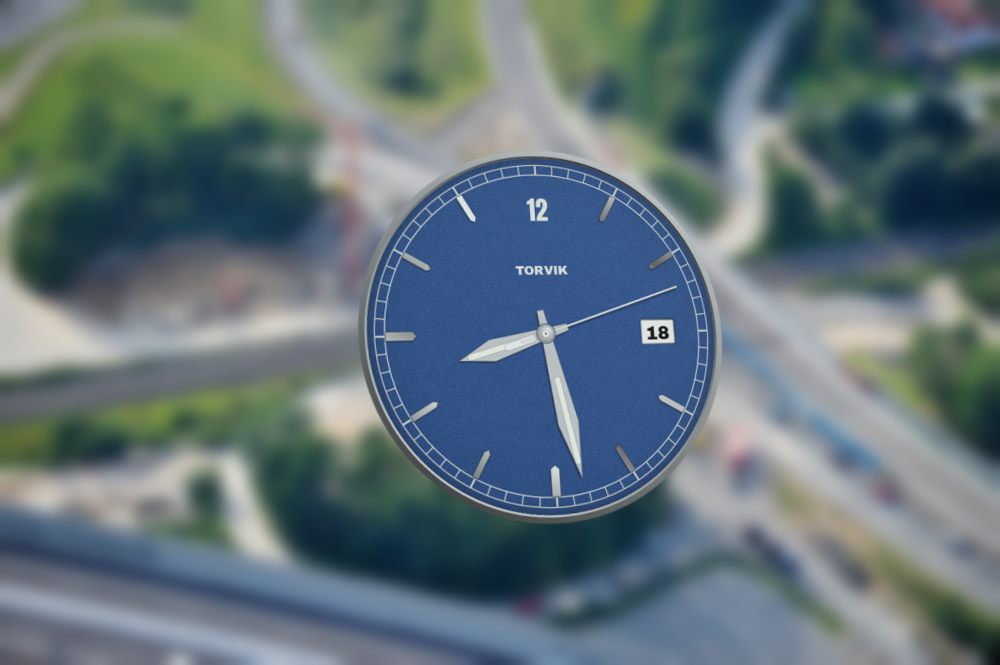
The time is h=8 m=28 s=12
